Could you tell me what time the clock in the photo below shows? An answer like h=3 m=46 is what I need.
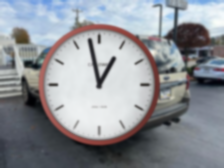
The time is h=12 m=58
